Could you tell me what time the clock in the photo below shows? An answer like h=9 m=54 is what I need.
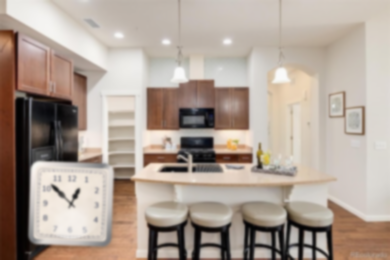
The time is h=12 m=52
